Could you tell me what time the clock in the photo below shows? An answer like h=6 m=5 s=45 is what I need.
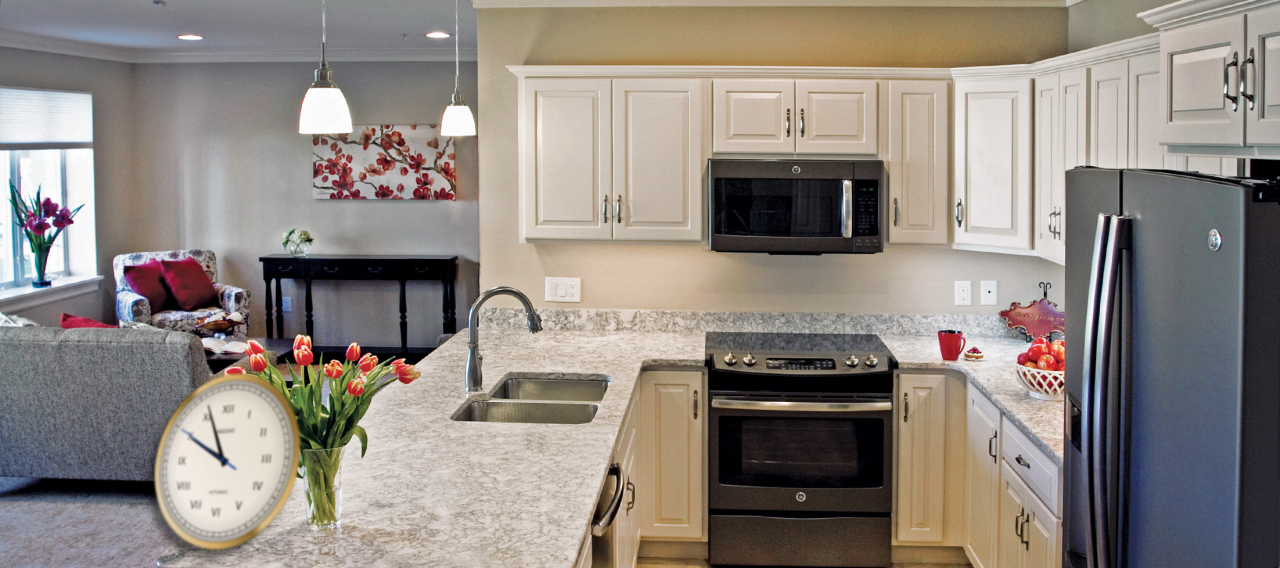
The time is h=9 m=55 s=50
